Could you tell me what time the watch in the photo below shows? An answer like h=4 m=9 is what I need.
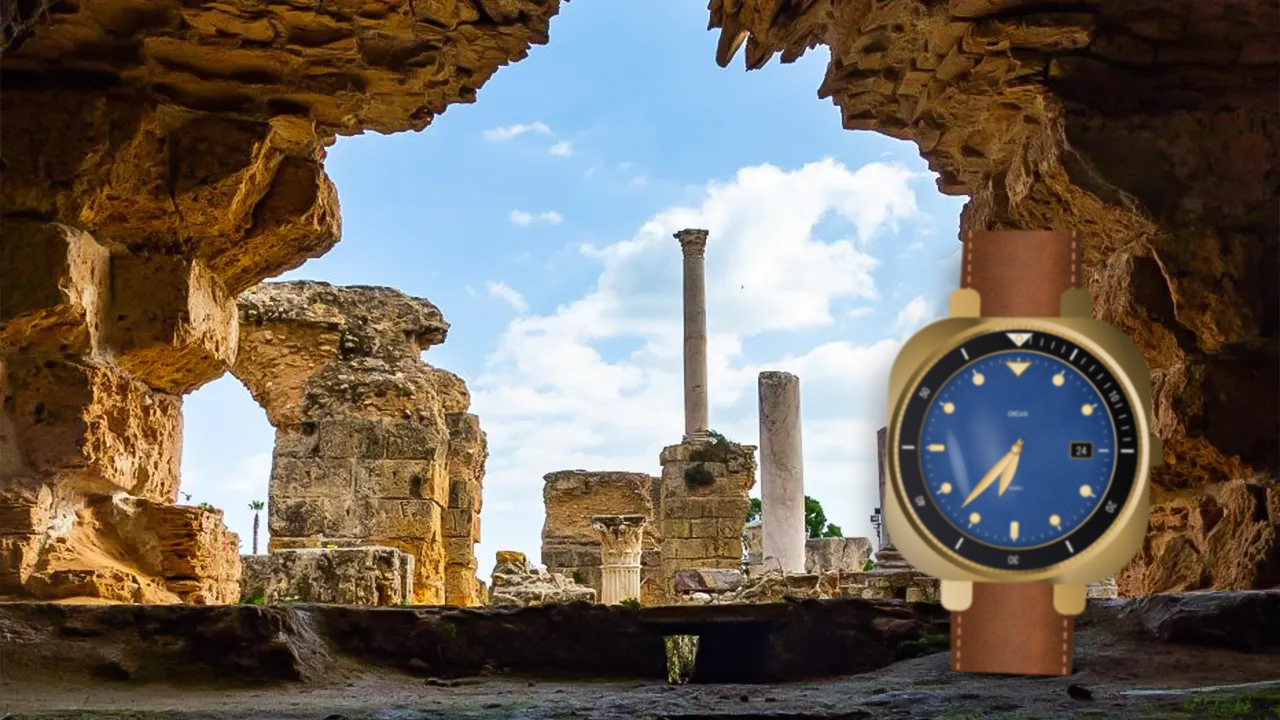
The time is h=6 m=37
